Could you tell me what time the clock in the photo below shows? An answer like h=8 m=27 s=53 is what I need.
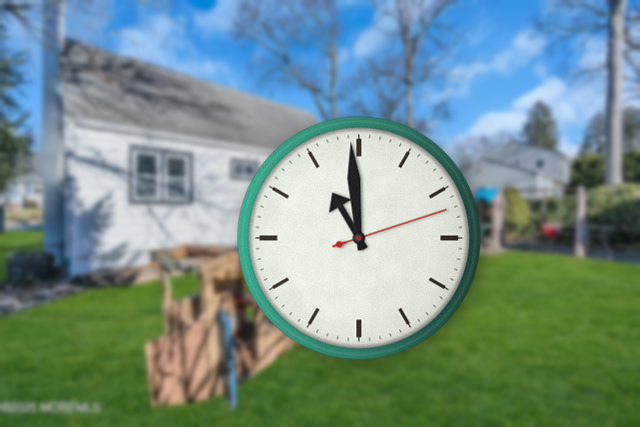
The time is h=10 m=59 s=12
